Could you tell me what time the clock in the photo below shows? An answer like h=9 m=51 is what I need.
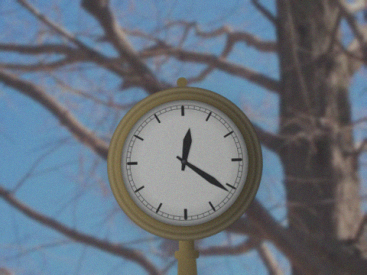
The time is h=12 m=21
